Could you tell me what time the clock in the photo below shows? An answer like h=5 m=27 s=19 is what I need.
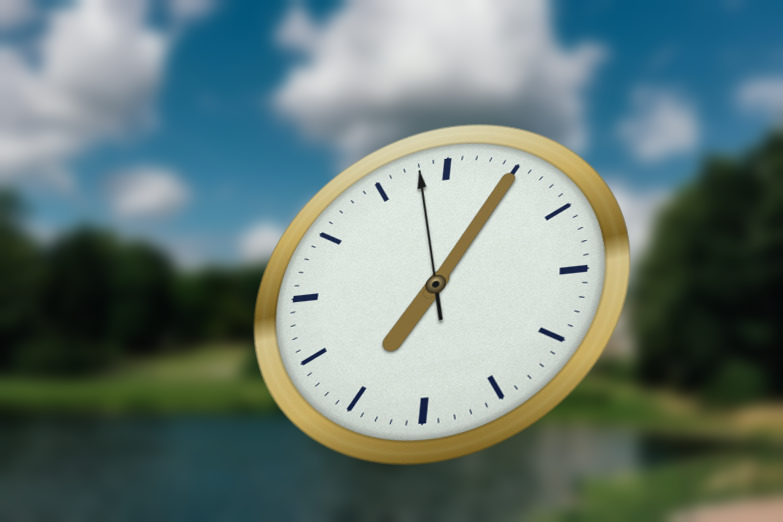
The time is h=7 m=4 s=58
